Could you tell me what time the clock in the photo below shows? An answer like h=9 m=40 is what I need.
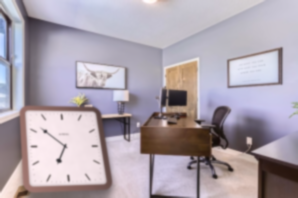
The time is h=6 m=52
